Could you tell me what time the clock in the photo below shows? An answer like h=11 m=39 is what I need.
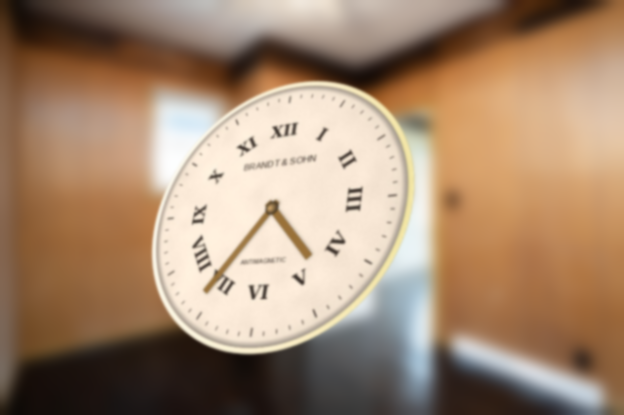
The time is h=4 m=36
